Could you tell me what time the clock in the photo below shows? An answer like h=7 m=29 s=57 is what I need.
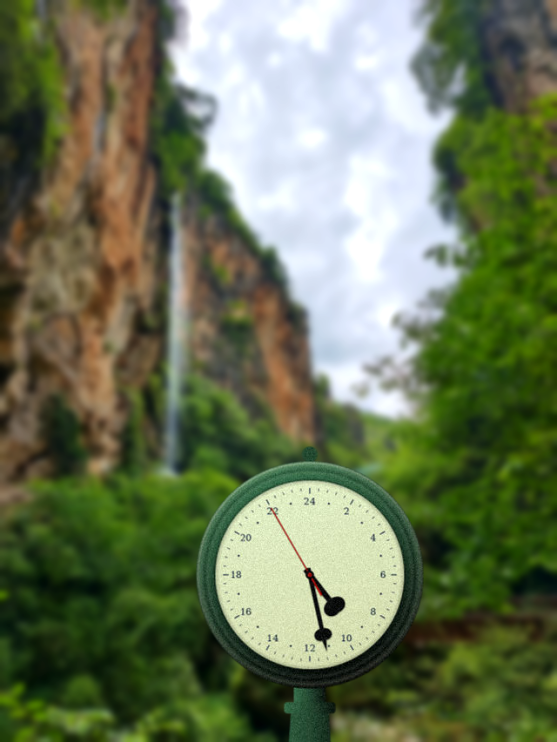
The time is h=9 m=27 s=55
